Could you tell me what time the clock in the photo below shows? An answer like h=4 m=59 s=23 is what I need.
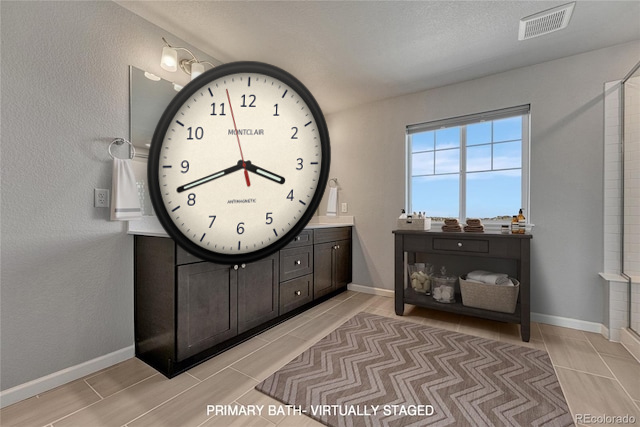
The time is h=3 m=41 s=57
